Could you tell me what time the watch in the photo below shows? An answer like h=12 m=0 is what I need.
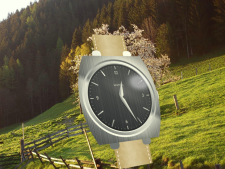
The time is h=12 m=26
